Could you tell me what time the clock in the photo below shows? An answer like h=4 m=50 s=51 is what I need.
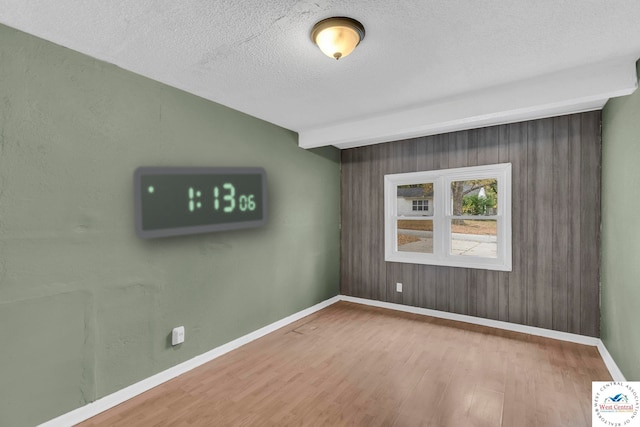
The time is h=1 m=13 s=6
